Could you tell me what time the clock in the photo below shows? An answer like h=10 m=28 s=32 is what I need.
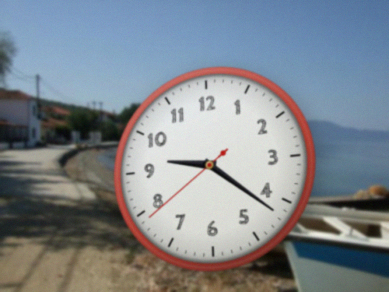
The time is h=9 m=21 s=39
